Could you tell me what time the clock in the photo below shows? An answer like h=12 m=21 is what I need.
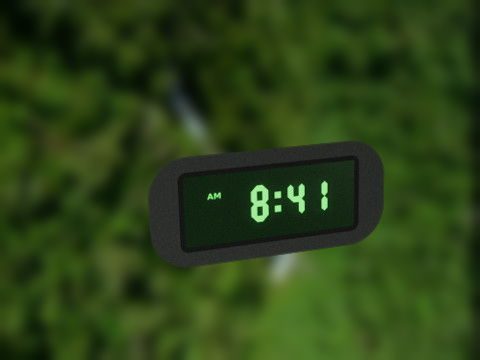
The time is h=8 m=41
